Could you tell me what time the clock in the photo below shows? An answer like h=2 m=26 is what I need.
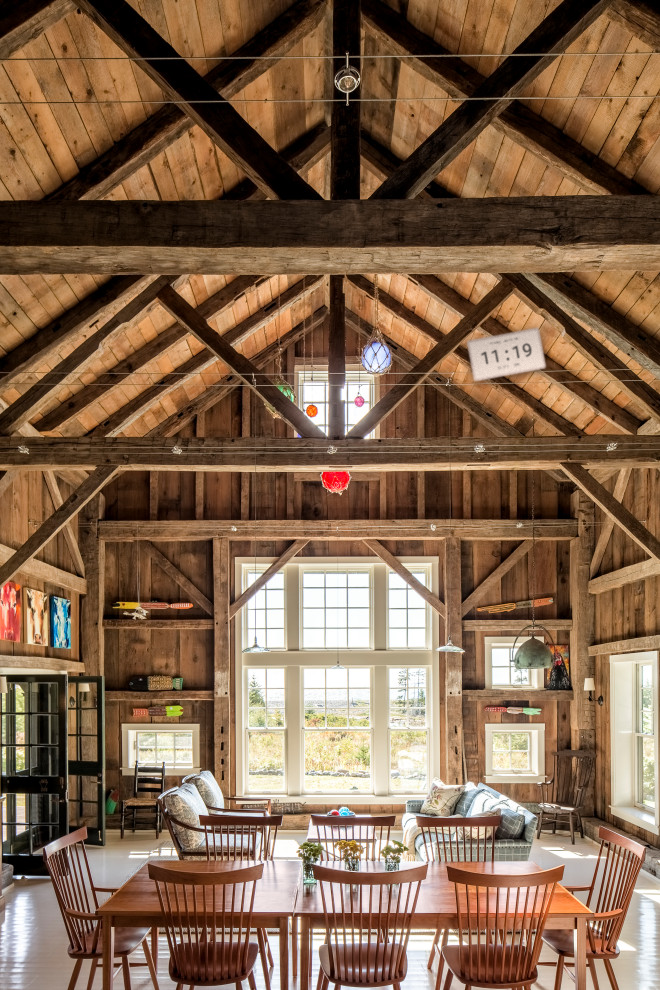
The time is h=11 m=19
